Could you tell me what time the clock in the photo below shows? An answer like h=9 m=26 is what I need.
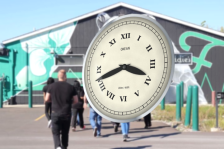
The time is h=3 m=42
